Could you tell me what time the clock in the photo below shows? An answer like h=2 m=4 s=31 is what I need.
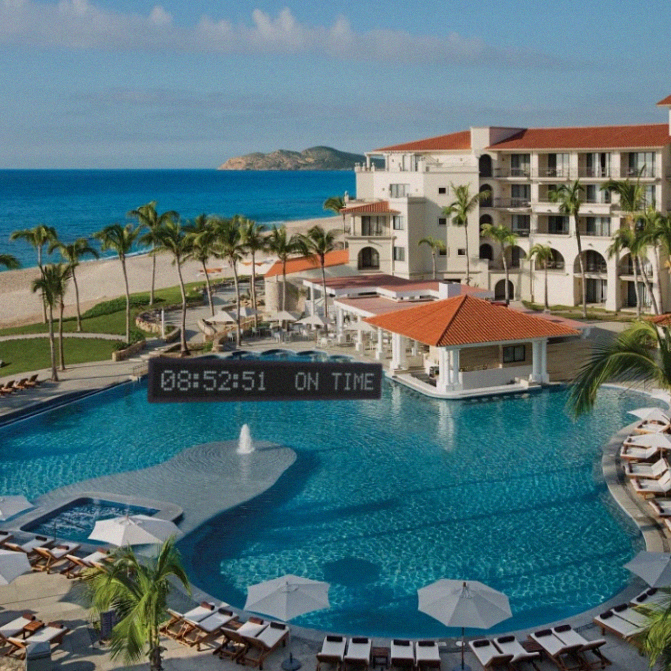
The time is h=8 m=52 s=51
